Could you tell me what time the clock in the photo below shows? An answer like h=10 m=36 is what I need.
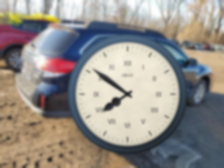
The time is h=7 m=51
